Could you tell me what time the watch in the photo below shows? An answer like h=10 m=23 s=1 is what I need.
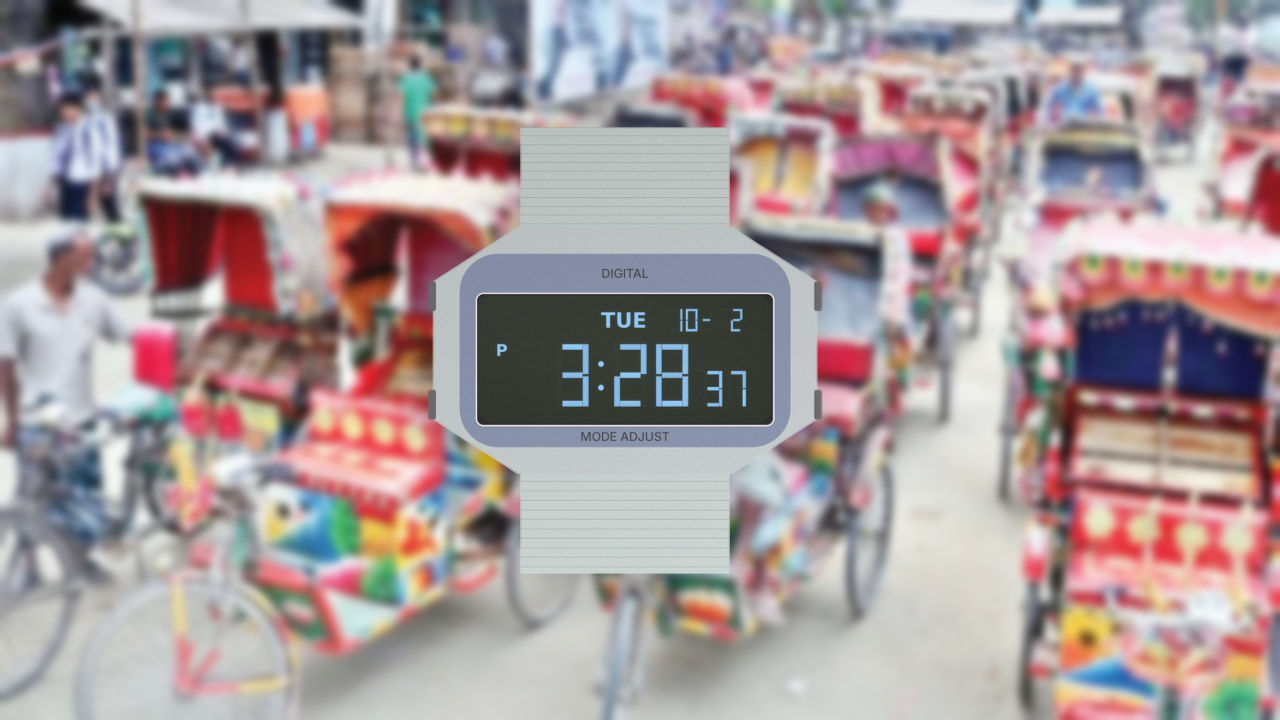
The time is h=3 m=28 s=37
